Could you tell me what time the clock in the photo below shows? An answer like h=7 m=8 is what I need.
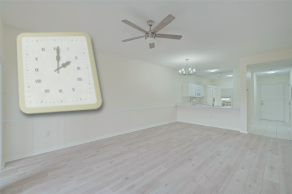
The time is h=2 m=1
